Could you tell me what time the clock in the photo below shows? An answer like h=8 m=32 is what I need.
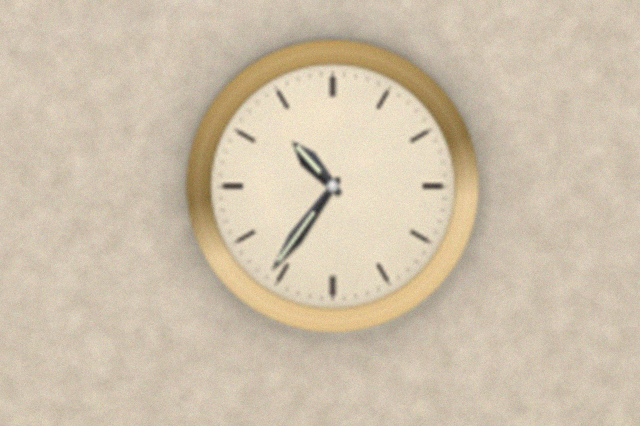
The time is h=10 m=36
